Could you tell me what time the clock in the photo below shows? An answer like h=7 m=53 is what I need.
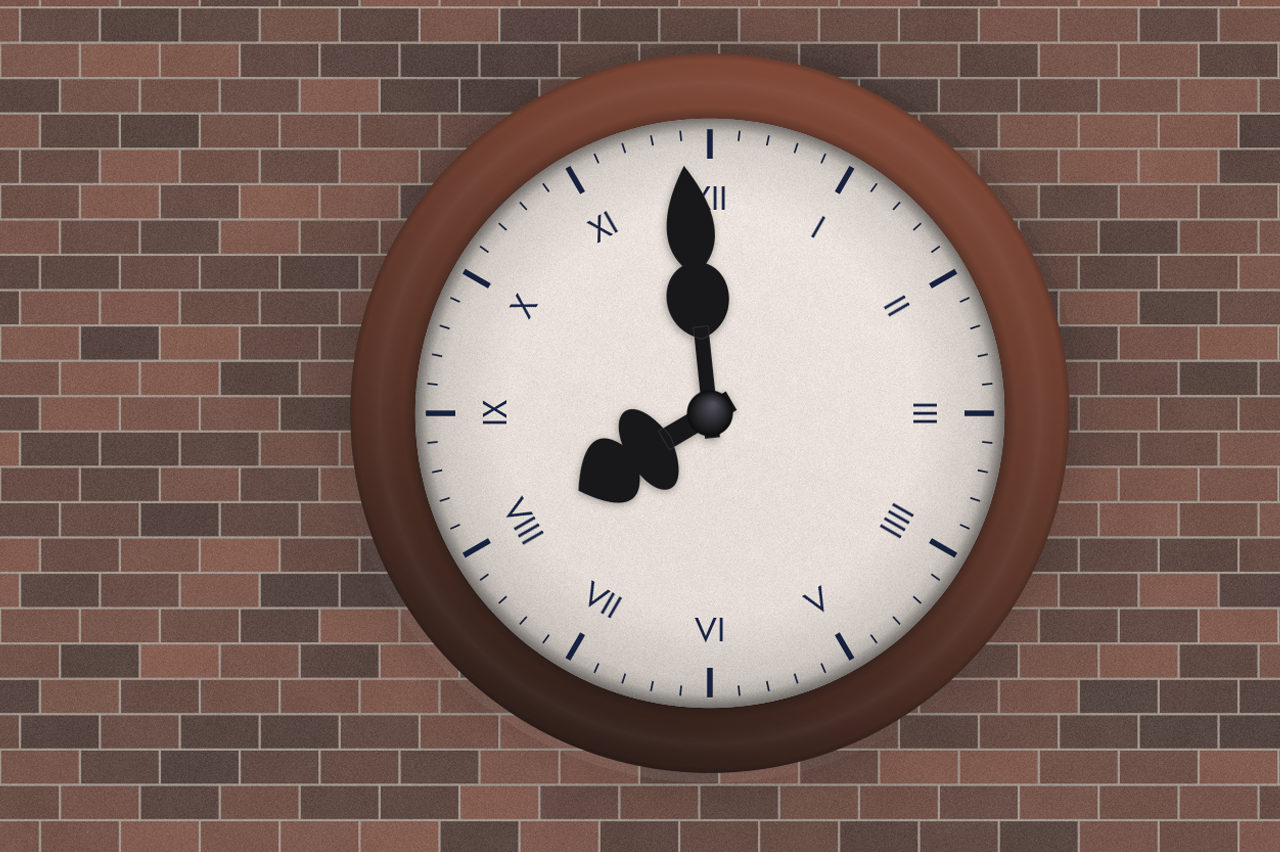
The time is h=7 m=59
